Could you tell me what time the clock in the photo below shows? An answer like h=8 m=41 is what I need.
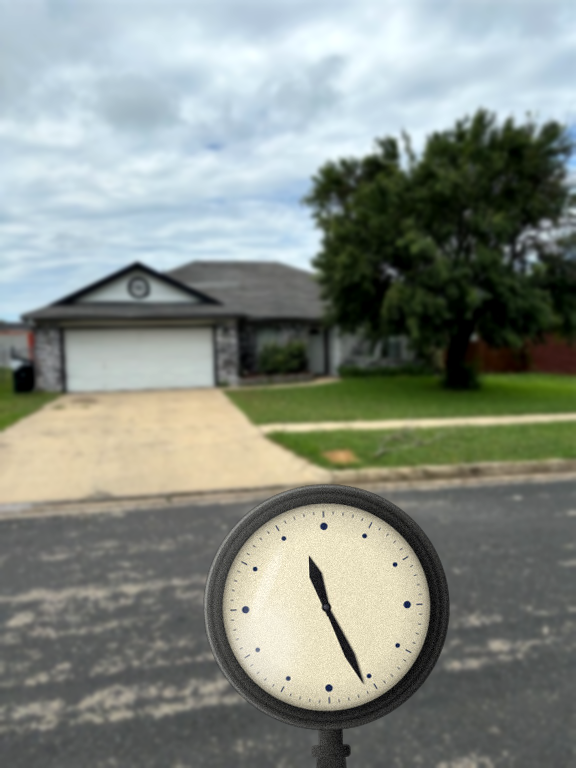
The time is h=11 m=26
